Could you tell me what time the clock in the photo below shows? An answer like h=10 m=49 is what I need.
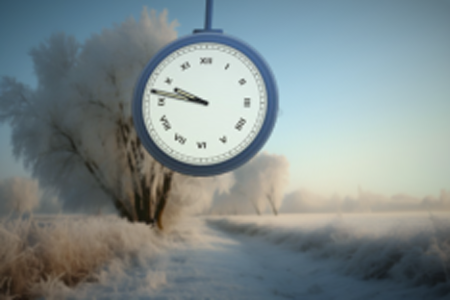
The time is h=9 m=47
